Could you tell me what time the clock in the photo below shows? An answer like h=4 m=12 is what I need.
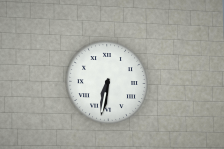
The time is h=6 m=32
